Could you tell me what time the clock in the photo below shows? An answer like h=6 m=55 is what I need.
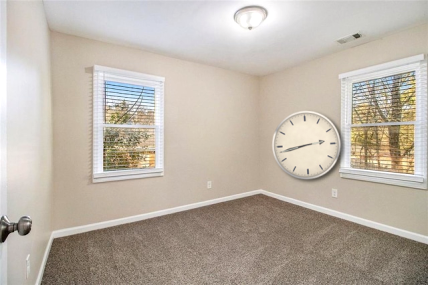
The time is h=2 m=43
